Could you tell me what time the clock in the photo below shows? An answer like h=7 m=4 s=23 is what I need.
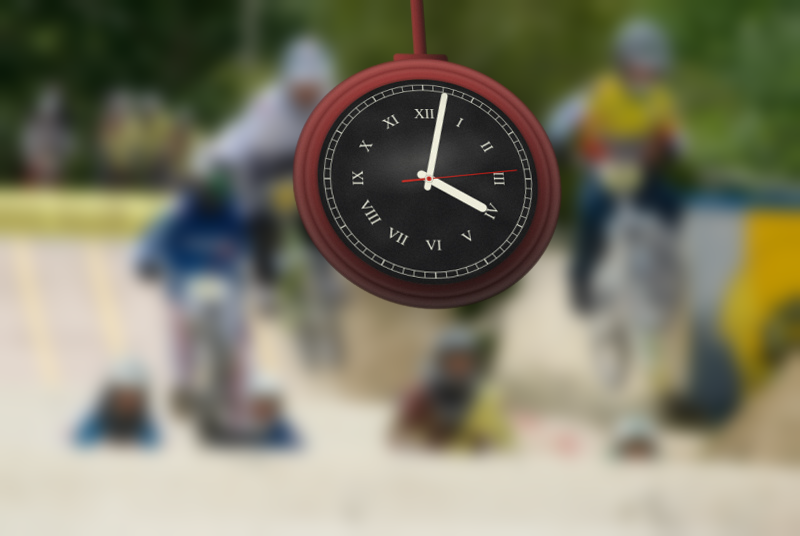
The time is h=4 m=2 s=14
